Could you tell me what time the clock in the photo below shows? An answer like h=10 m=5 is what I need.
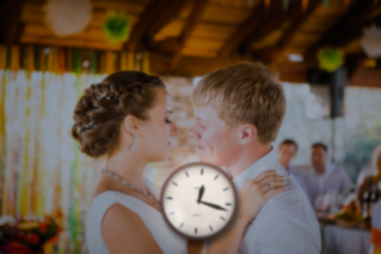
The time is h=12 m=17
